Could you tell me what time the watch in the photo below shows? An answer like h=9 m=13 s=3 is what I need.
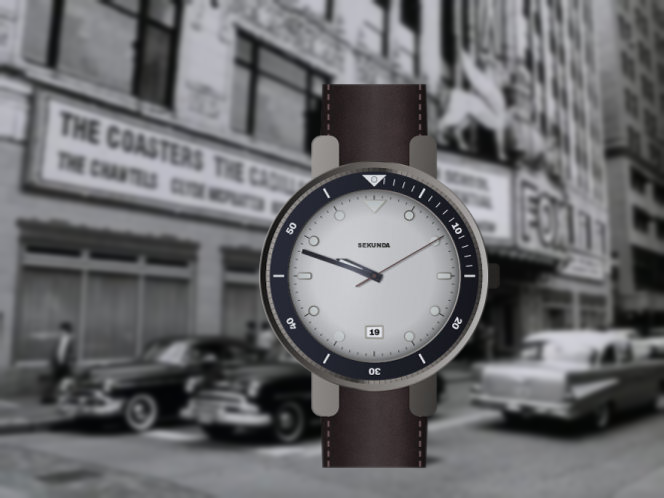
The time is h=9 m=48 s=10
